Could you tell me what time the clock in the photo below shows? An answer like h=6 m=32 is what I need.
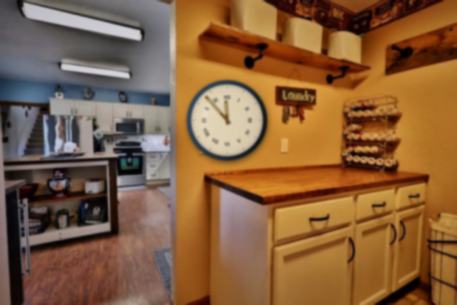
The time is h=11 m=53
